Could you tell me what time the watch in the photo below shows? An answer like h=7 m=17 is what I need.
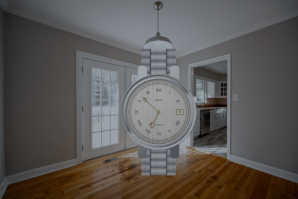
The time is h=6 m=52
